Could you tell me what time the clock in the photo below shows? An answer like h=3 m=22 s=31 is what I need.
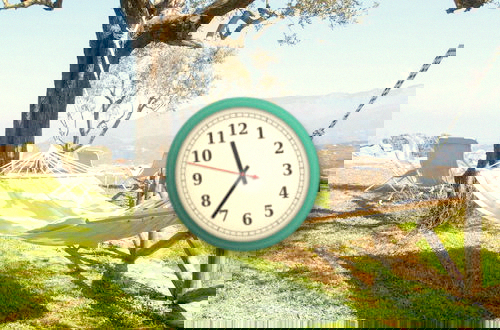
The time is h=11 m=36 s=48
